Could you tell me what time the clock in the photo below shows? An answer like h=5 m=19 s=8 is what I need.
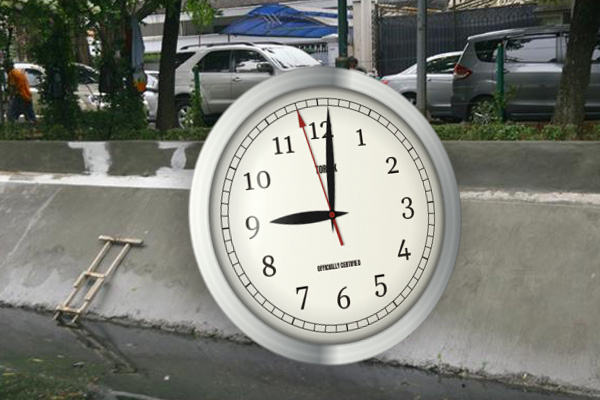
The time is h=9 m=0 s=58
